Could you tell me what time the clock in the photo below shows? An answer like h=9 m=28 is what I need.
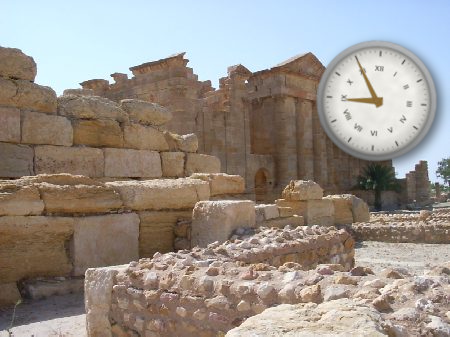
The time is h=8 m=55
